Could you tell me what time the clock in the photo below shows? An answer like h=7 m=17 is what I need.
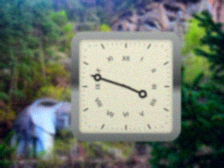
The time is h=3 m=48
